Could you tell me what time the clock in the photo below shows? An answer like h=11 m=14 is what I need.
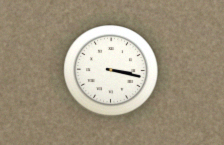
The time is h=3 m=17
